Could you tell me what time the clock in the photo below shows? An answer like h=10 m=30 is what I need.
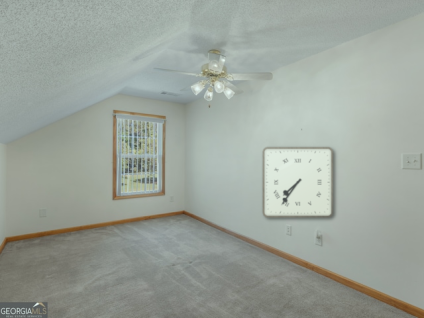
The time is h=7 m=36
